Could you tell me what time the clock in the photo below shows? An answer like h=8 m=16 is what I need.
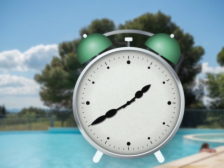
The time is h=1 m=40
